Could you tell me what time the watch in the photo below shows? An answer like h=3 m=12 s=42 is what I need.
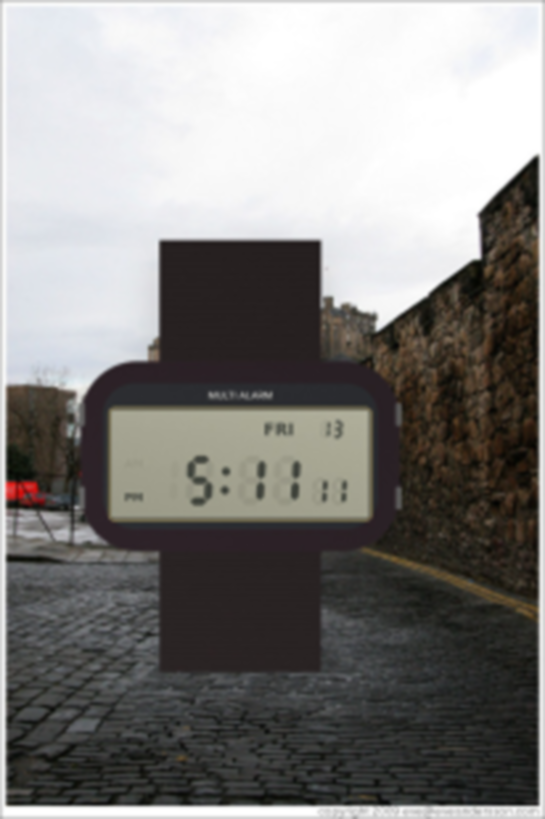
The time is h=5 m=11 s=11
